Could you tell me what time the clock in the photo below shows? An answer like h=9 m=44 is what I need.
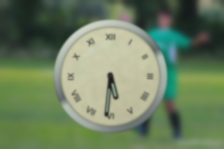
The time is h=5 m=31
